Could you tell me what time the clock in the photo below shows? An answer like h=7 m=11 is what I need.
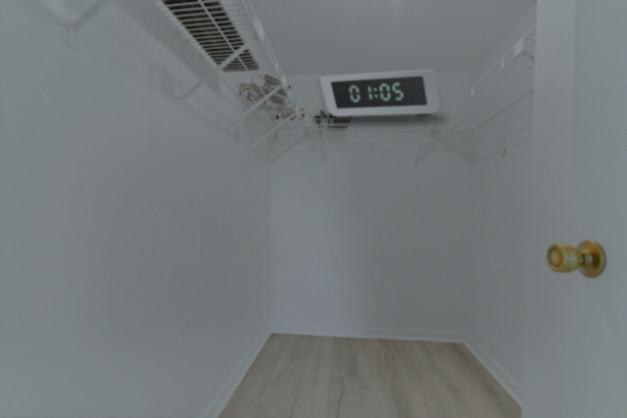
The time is h=1 m=5
